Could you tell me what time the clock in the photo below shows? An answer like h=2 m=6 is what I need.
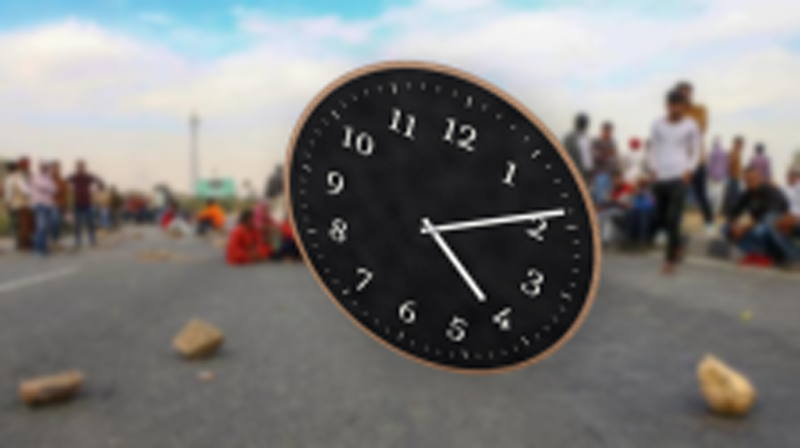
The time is h=4 m=9
